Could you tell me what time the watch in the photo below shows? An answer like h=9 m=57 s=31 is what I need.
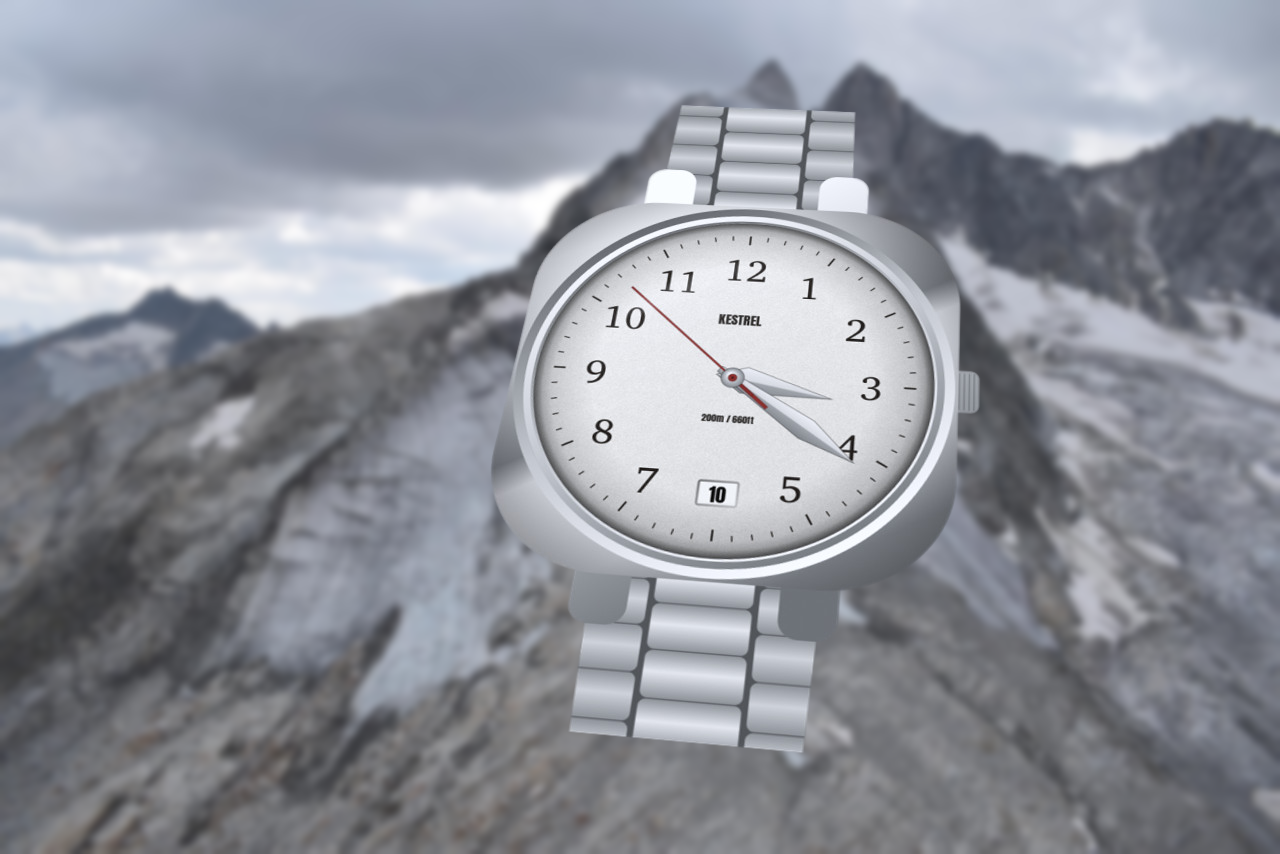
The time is h=3 m=20 s=52
